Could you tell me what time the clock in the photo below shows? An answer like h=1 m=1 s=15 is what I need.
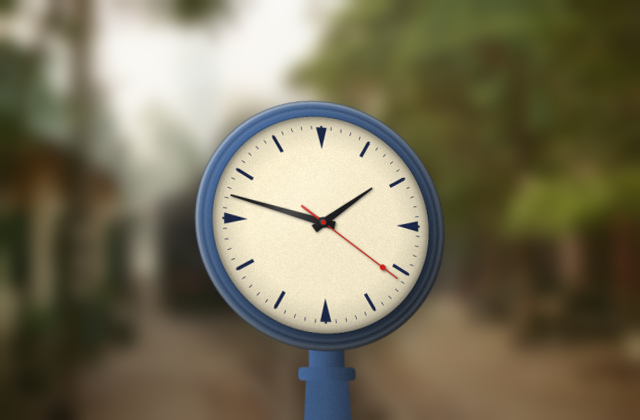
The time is h=1 m=47 s=21
